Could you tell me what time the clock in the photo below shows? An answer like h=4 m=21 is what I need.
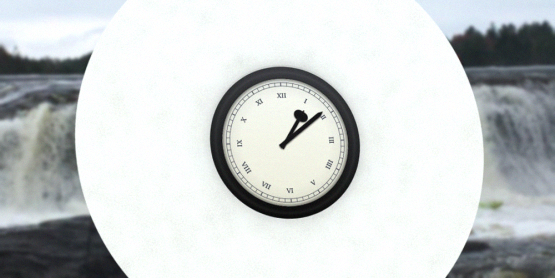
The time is h=1 m=9
